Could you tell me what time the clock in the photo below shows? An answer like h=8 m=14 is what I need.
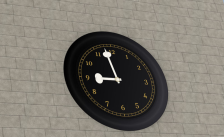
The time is h=8 m=58
